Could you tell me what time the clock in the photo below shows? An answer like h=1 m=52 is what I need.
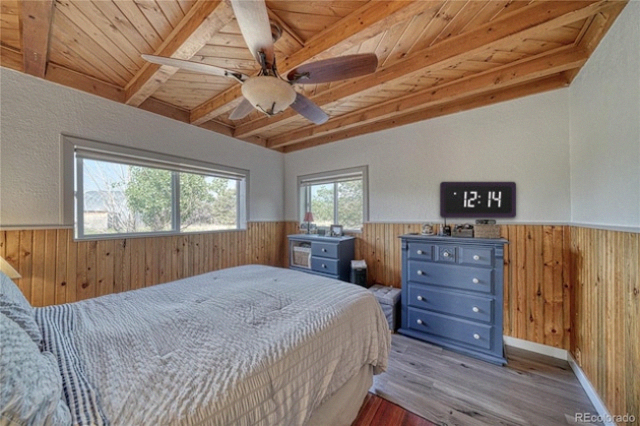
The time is h=12 m=14
